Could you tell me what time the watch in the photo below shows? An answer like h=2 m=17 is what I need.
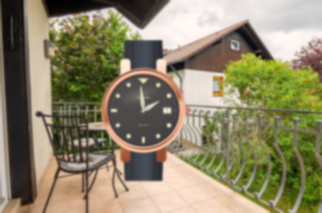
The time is h=1 m=59
